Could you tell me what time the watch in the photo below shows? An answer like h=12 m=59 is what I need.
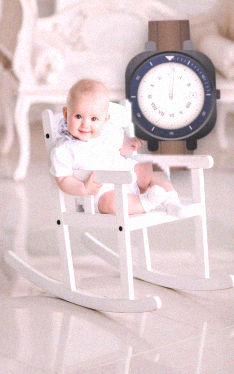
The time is h=12 m=1
